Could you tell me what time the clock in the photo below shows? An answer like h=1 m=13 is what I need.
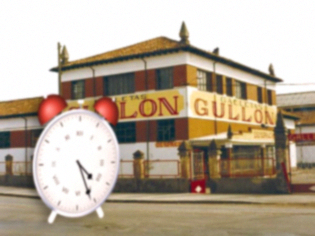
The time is h=4 m=26
